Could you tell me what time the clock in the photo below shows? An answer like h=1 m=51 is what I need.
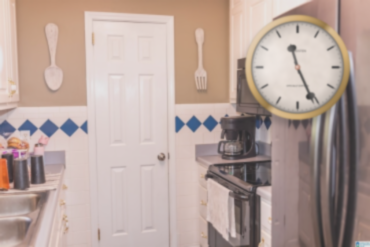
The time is h=11 m=26
